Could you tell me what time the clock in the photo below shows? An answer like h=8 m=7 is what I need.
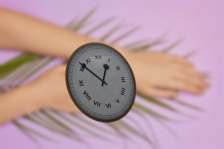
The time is h=12 m=52
